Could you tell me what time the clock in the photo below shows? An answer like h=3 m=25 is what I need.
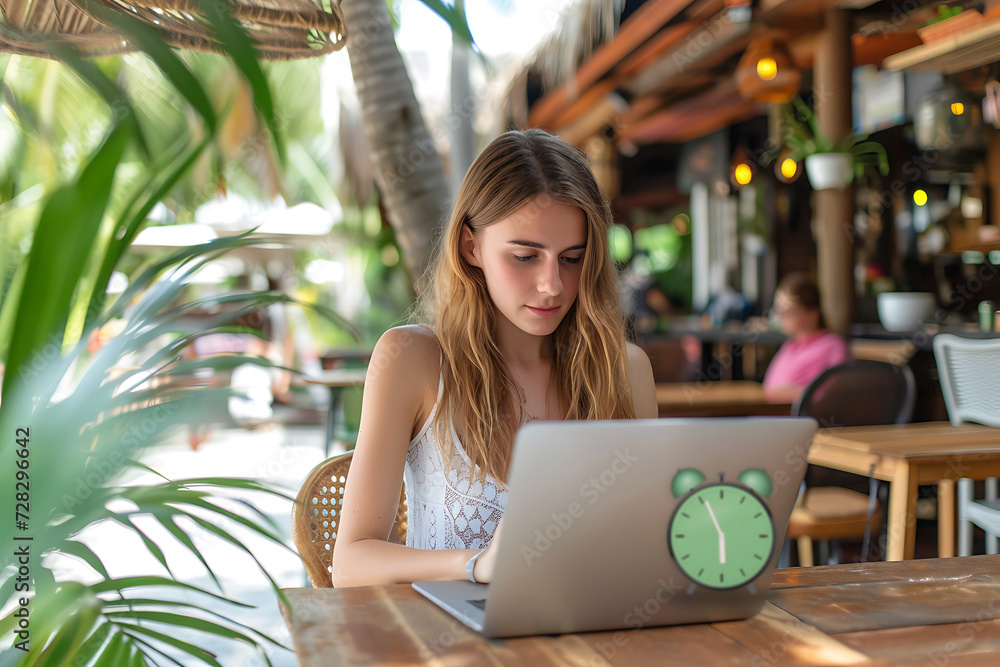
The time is h=5 m=56
